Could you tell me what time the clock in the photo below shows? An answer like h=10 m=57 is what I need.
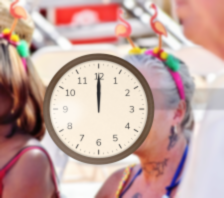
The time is h=12 m=0
